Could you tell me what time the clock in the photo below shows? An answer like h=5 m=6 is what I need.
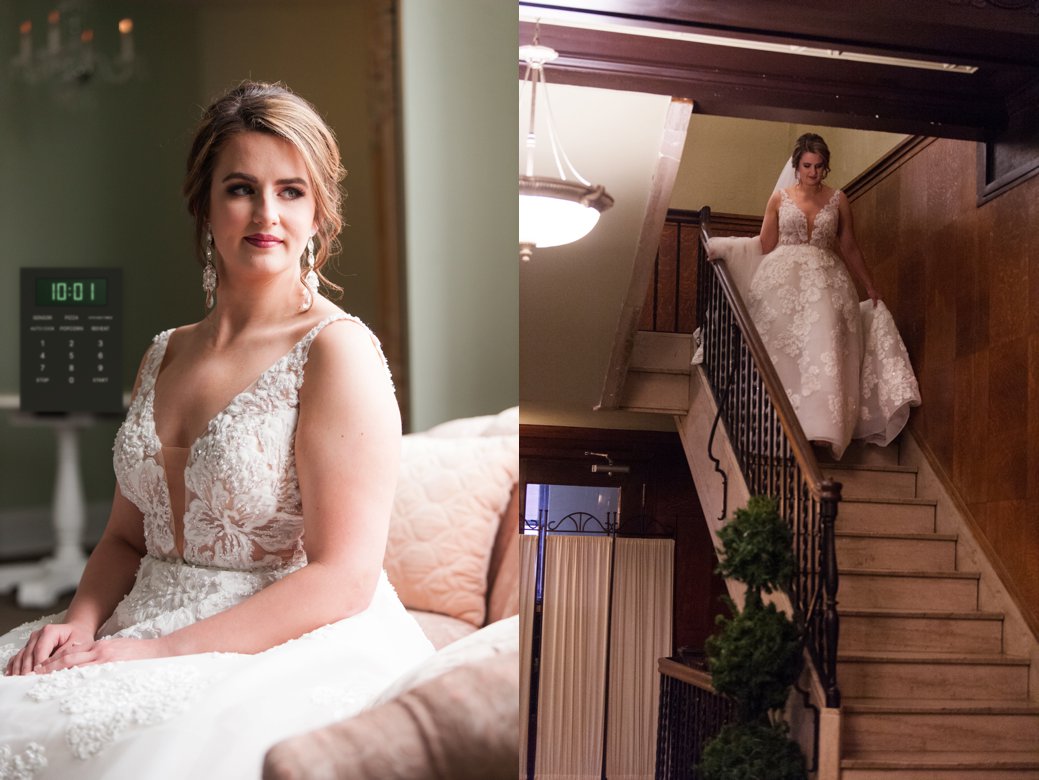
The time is h=10 m=1
